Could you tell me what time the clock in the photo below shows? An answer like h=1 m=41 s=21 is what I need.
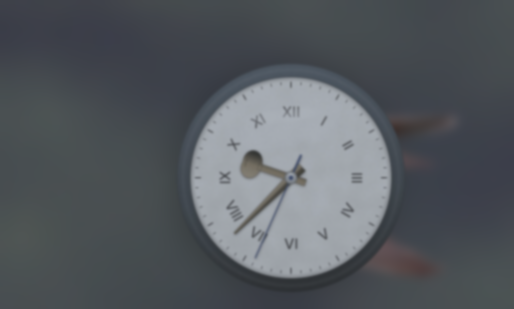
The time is h=9 m=37 s=34
